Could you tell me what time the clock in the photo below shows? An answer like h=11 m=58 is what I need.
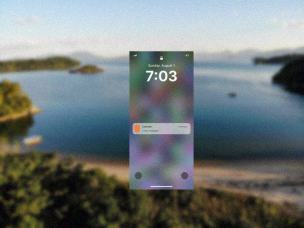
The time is h=7 m=3
